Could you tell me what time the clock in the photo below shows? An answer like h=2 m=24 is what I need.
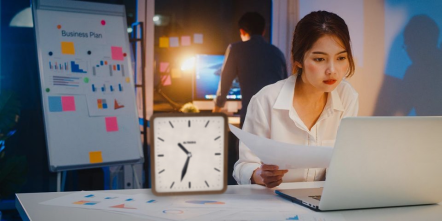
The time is h=10 m=33
